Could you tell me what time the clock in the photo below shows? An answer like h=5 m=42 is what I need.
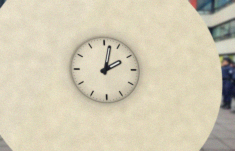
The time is h=2 m=2
